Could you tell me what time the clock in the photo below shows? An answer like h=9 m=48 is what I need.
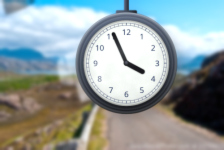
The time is h=3 m=56
